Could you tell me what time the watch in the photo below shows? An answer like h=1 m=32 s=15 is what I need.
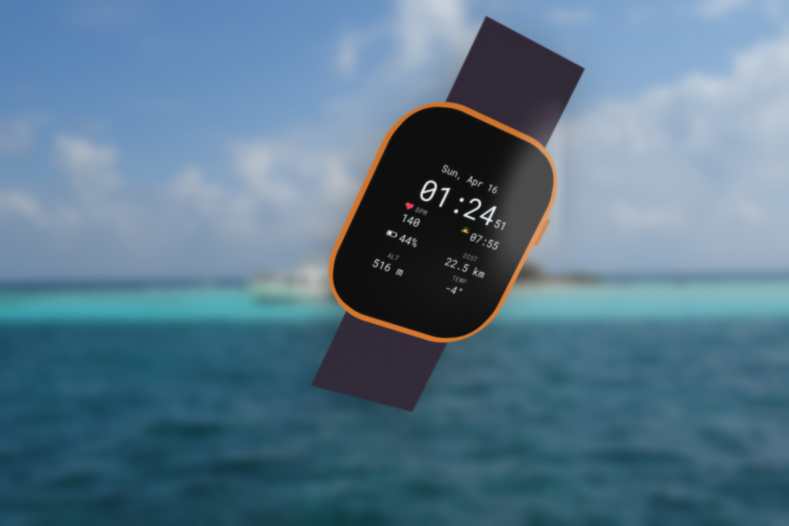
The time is h=1 m=24 s=51
